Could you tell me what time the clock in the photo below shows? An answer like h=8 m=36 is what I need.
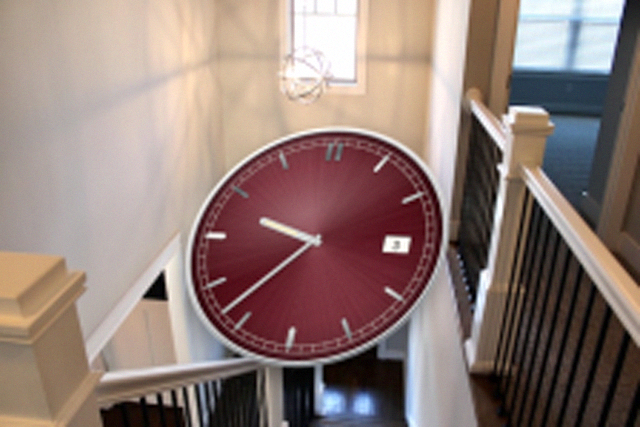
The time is h=9 m=37
